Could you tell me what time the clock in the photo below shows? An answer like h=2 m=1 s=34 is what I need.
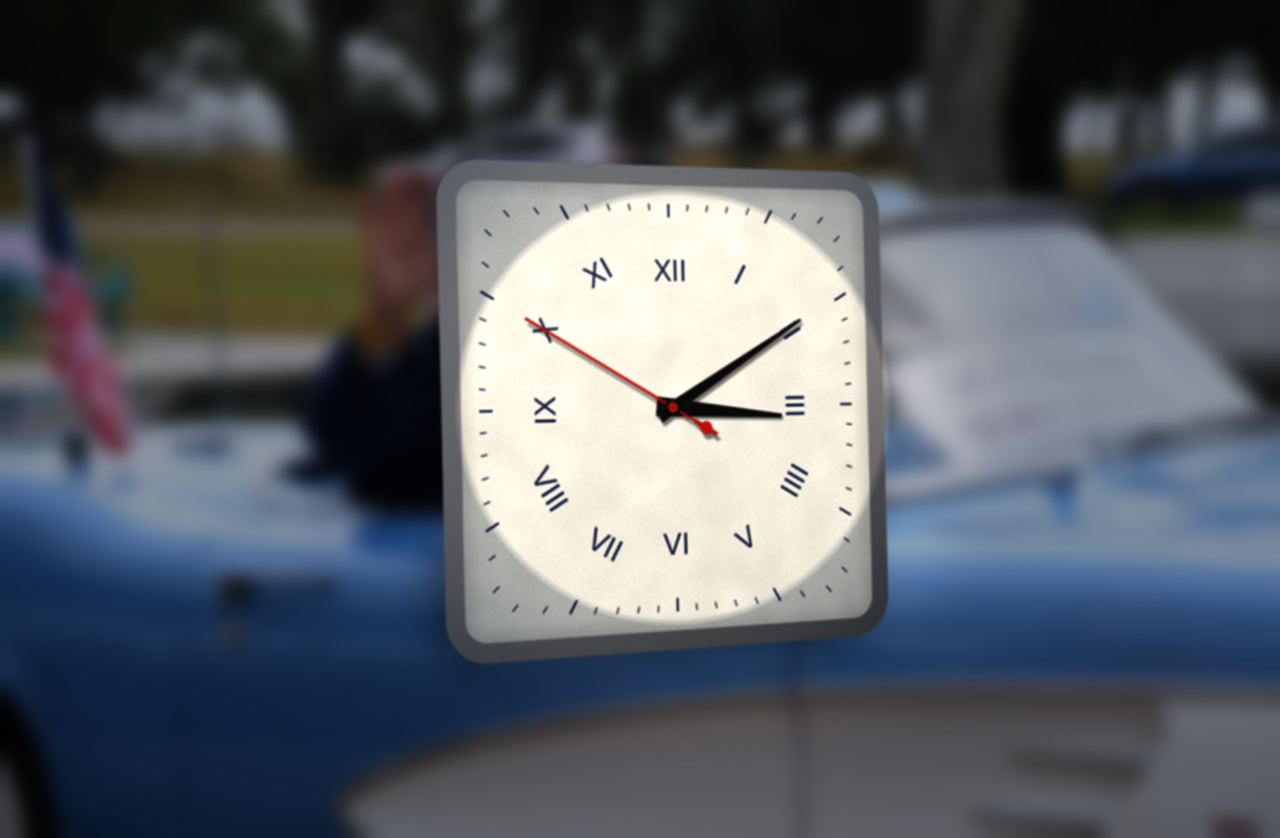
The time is h=3 m=9 s=50
